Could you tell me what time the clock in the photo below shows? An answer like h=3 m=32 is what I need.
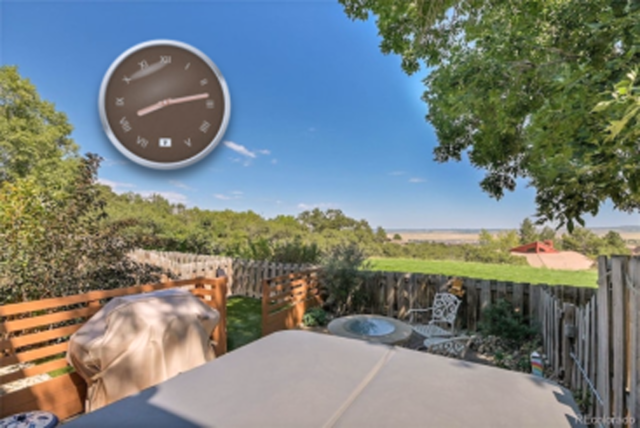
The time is h=8 m=13
